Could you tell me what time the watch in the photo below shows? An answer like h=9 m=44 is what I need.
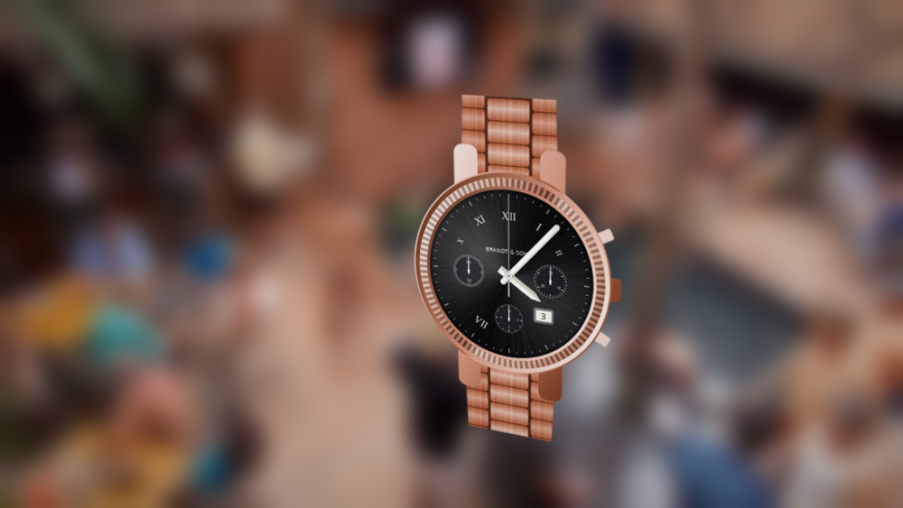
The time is h=4 m=7
